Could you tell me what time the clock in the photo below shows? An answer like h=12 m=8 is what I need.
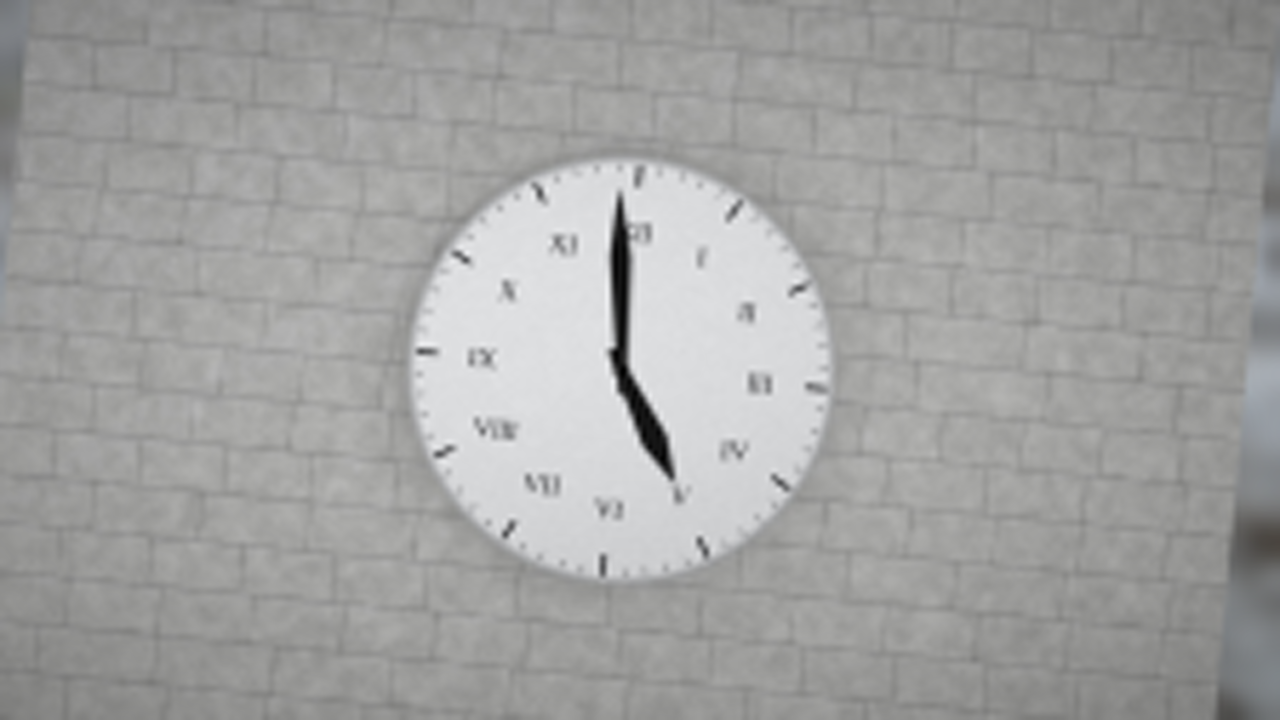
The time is h=4 m=59
